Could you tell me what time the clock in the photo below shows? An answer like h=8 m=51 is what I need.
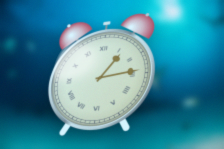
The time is h=1 m=14
